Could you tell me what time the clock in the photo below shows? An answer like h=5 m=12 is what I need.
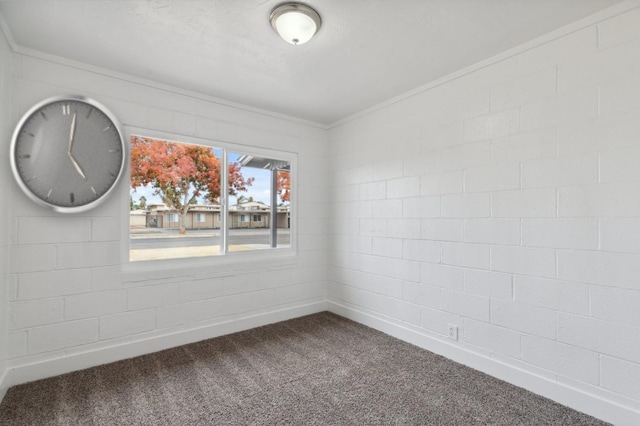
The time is h=5 m=2
